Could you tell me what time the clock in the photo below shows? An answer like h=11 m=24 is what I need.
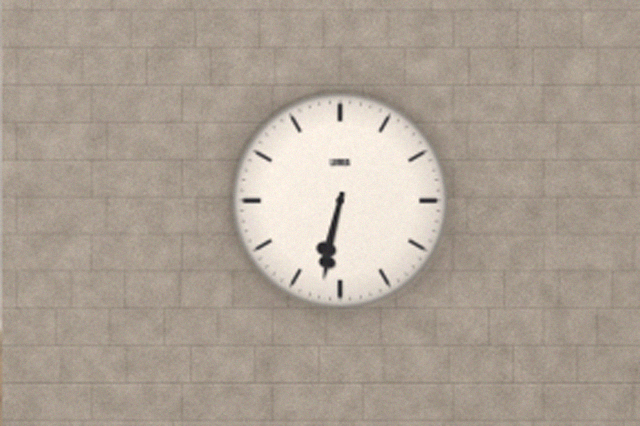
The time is h=6 m=32
